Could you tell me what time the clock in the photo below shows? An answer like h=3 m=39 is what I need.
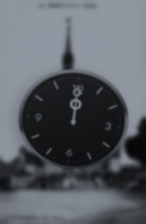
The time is h=12 m=0
